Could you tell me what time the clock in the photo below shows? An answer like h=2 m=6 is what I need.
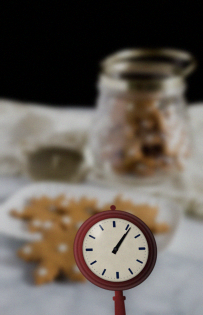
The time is h=1 m=6
